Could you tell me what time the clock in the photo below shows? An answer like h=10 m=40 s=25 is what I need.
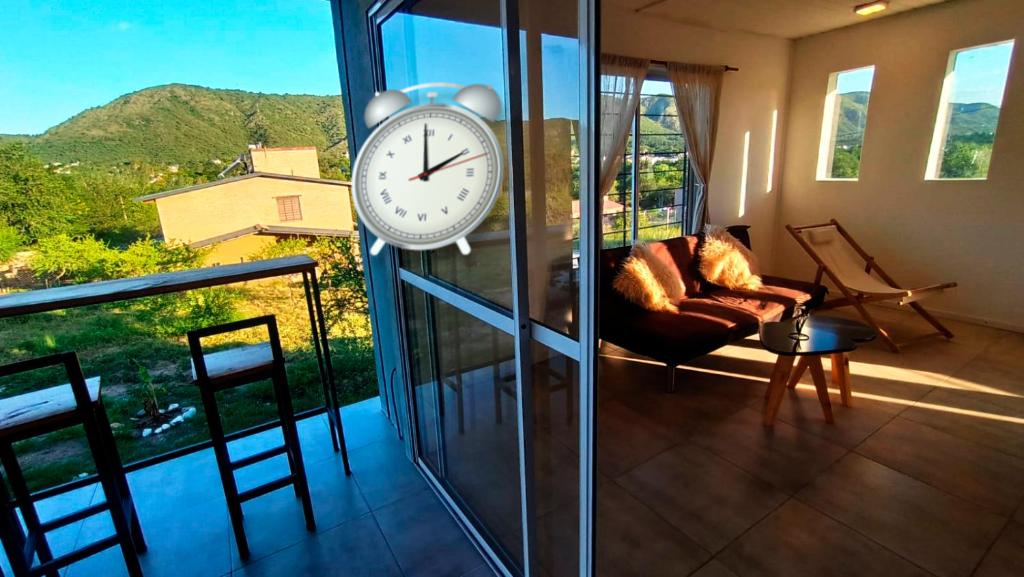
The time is h=1 m=59 s=12
